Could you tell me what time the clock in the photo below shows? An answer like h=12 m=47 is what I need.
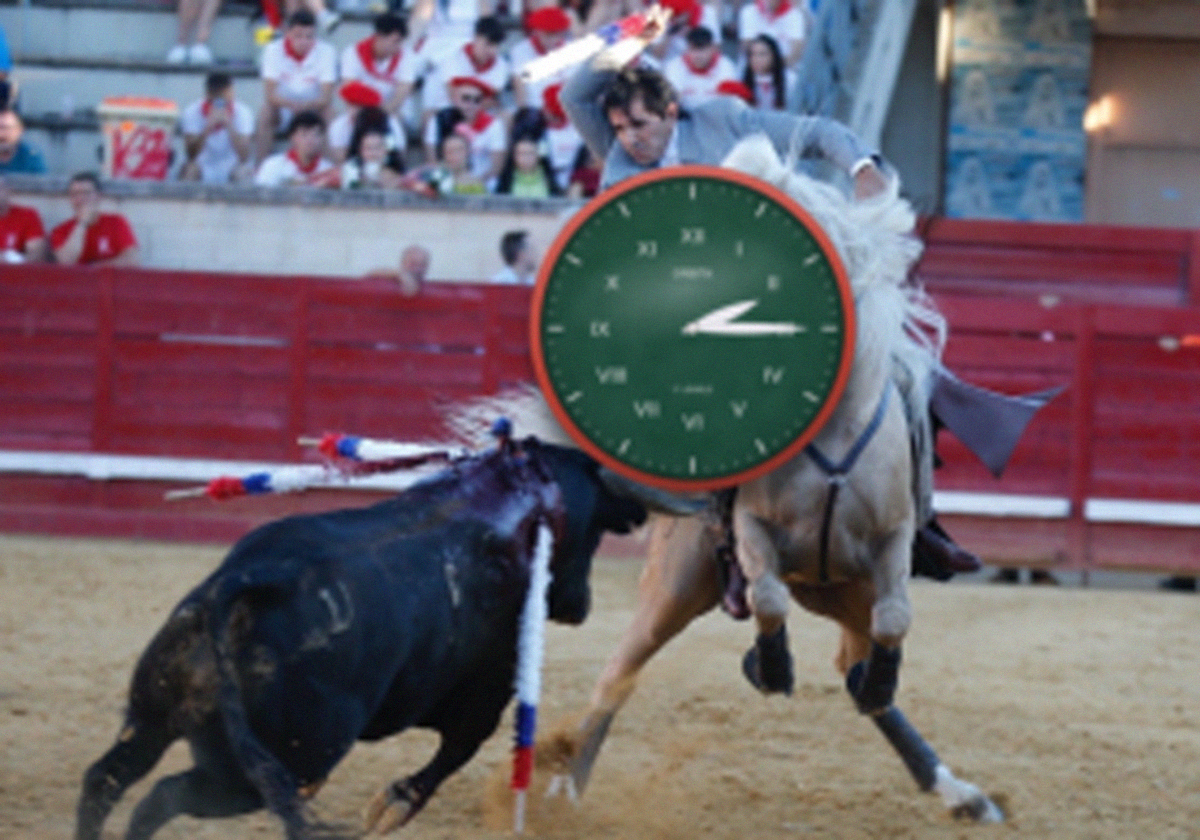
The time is h=2 m=15
